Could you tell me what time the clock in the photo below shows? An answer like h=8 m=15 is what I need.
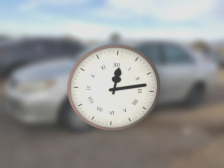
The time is h=12 m=13
